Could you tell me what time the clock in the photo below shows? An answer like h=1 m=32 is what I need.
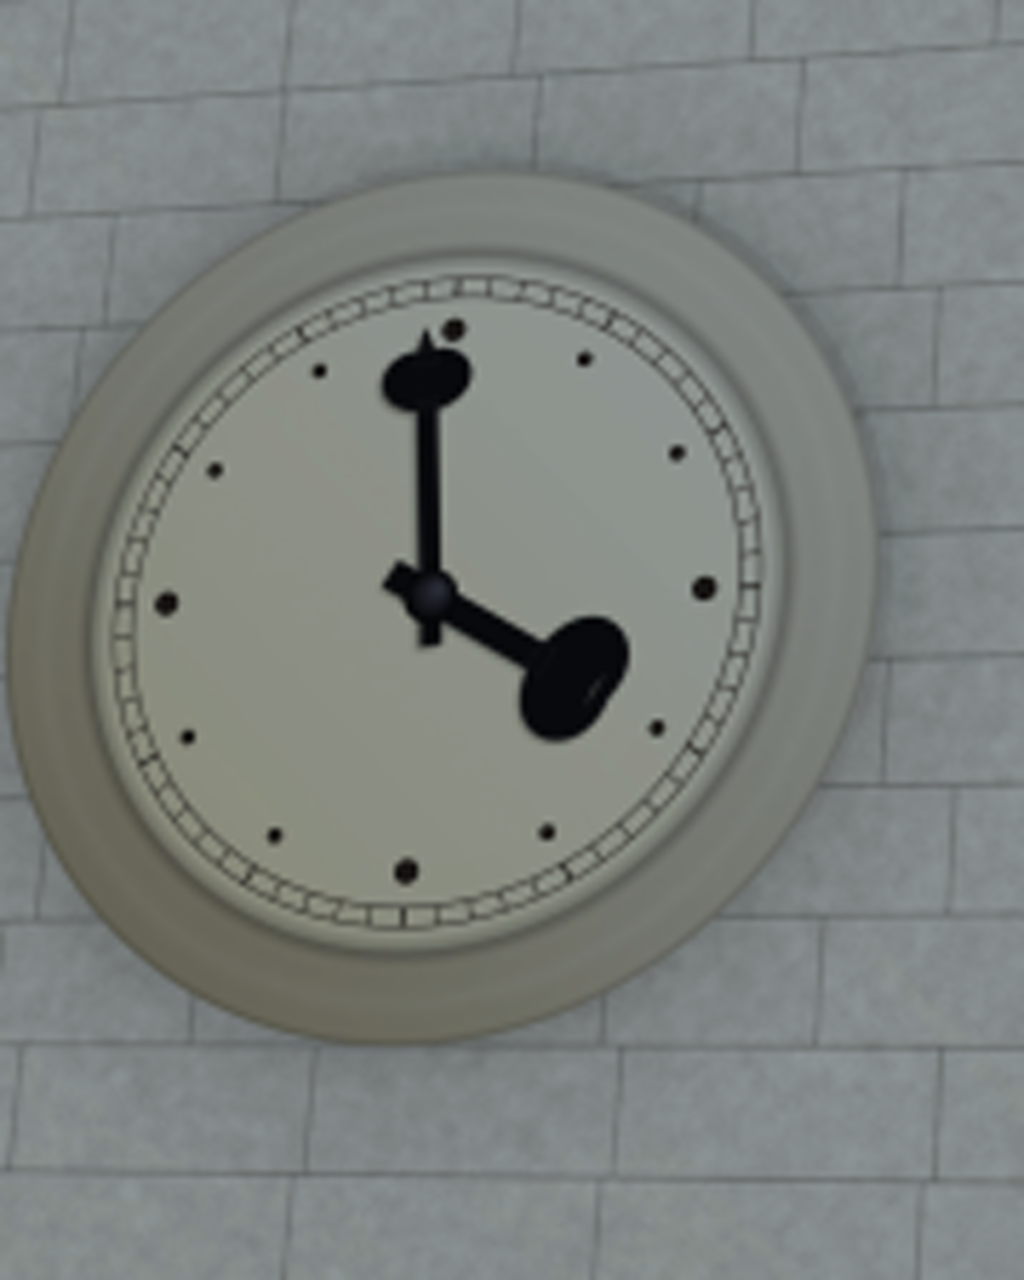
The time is h=3 m=59
